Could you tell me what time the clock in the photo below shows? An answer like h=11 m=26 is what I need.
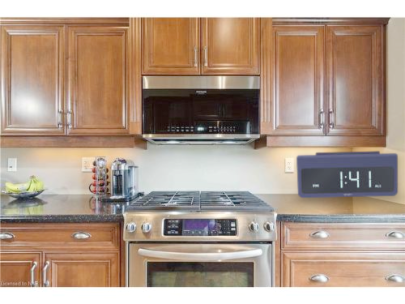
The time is h=1 m=41
